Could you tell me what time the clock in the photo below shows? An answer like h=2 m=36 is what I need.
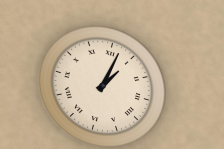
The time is h=1 m=2
